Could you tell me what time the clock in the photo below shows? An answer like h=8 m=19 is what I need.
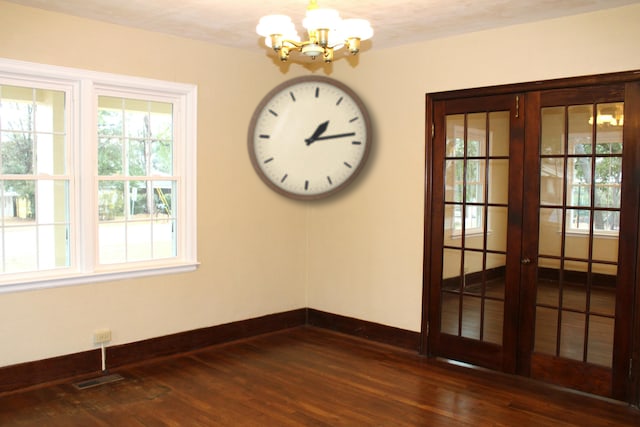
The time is h=1 m=13
